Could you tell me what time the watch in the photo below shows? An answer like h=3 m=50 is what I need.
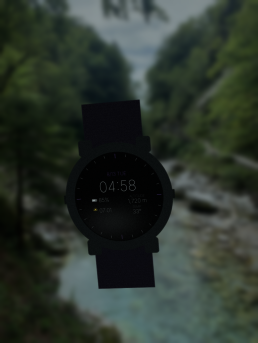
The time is h=4 m=58
